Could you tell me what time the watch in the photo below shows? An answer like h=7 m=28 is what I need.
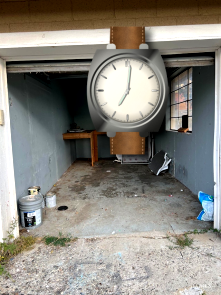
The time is h=7 m=1
